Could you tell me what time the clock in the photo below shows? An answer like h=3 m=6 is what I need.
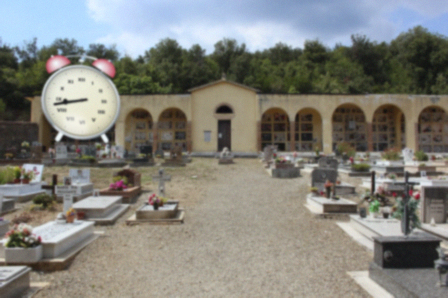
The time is h=8 m=43
